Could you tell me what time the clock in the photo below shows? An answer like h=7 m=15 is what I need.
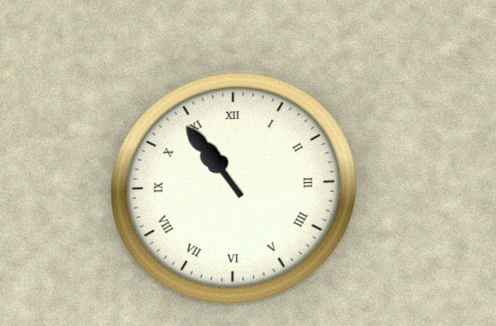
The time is h=10 m=54
